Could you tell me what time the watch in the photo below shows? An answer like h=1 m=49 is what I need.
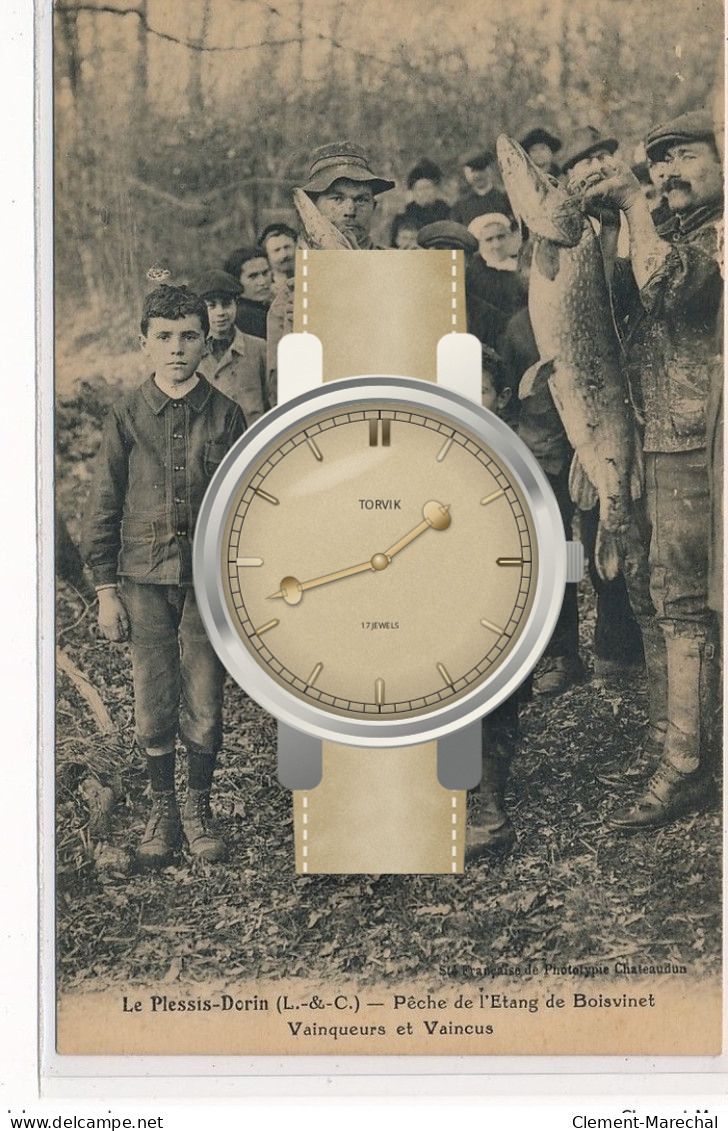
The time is h=1 m=42
